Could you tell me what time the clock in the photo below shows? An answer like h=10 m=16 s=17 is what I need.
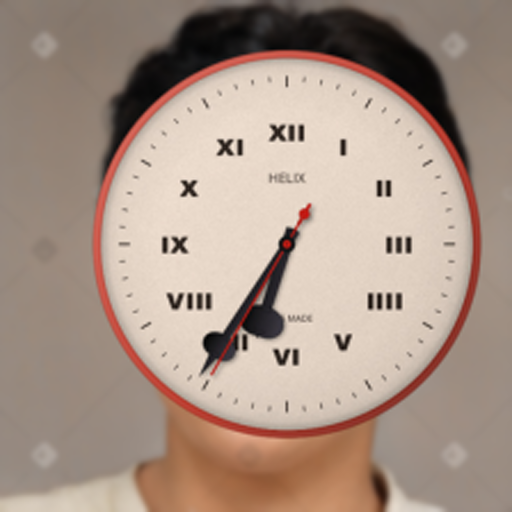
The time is h=6 m=35 s=35
